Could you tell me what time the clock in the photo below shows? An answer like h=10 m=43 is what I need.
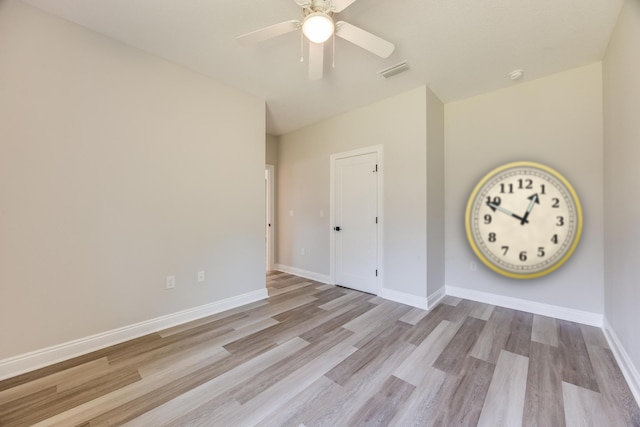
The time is h=12 m=49
